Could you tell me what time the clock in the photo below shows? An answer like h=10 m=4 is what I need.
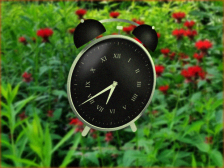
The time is h=6 m=40
